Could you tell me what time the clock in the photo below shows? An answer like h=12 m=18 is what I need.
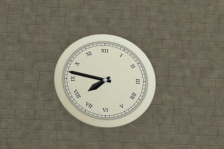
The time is h=7 m=47
